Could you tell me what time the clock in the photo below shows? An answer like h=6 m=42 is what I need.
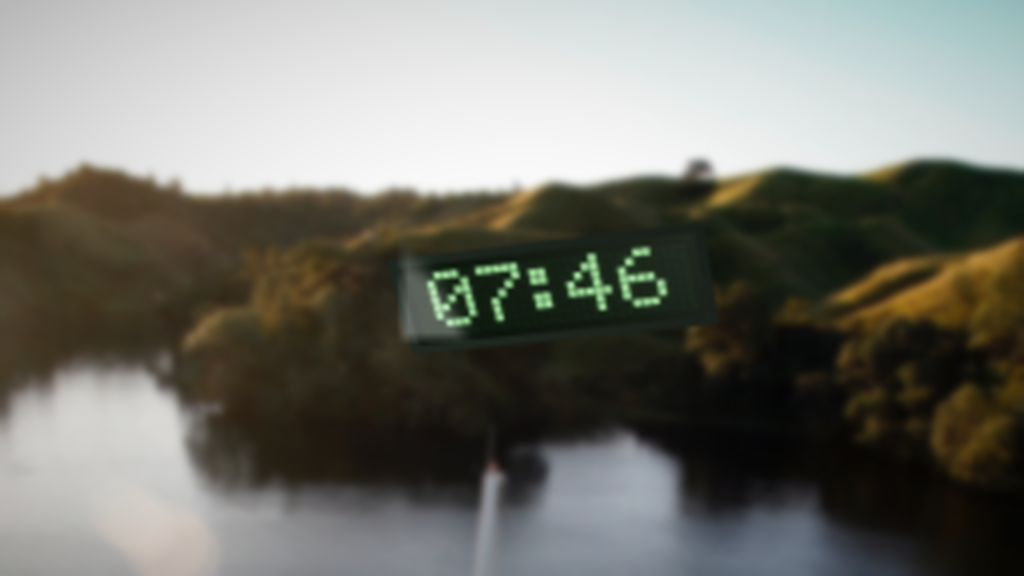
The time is h=7 m=46
